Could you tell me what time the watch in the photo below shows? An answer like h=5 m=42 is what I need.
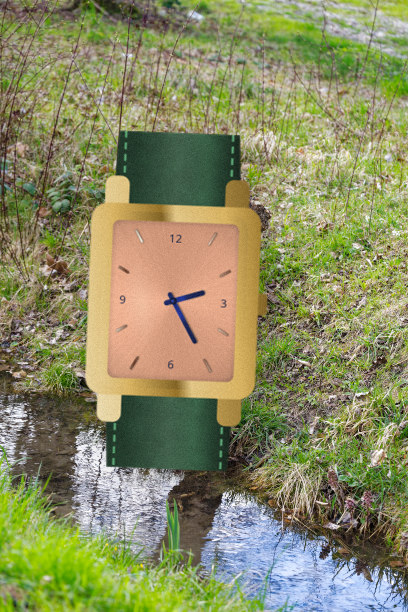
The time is h=2 m=25
